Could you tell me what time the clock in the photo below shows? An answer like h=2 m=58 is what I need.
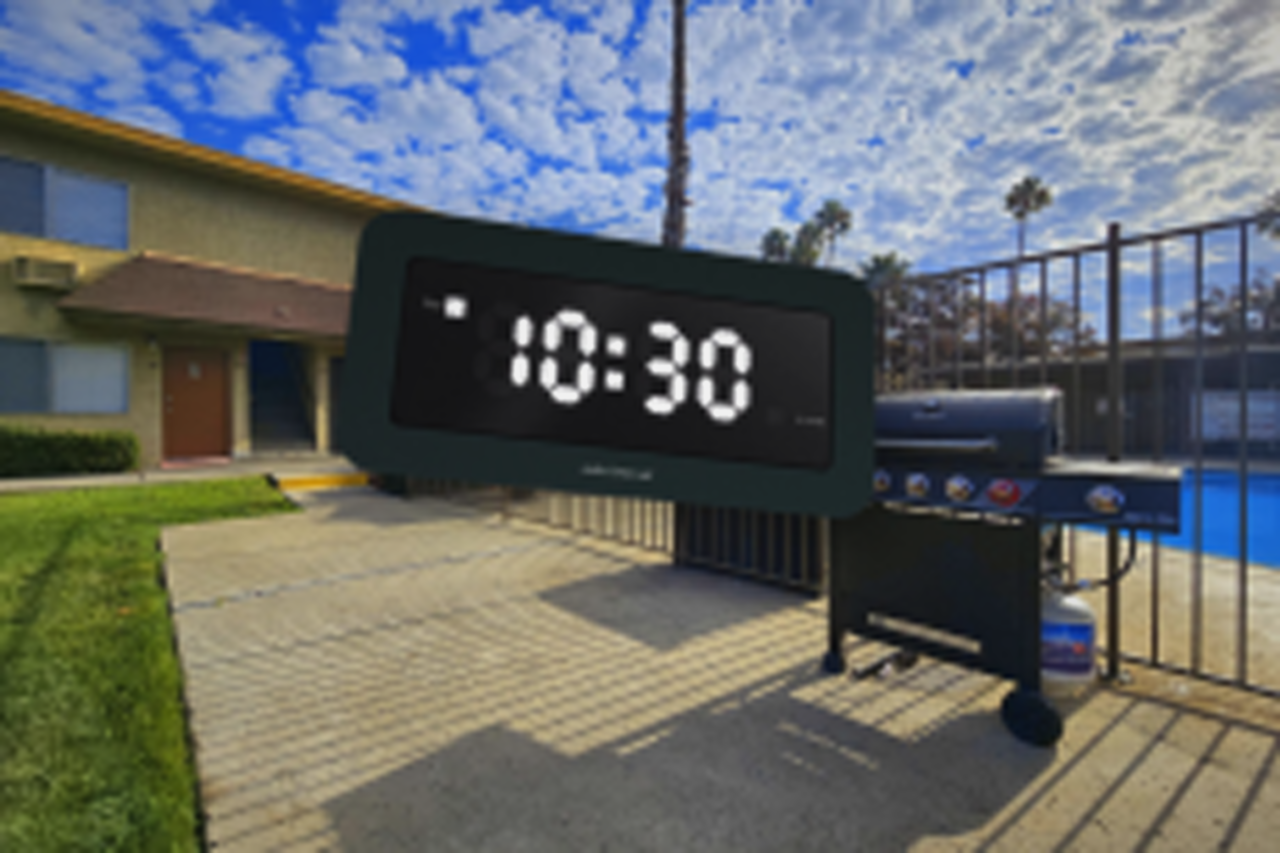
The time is h=10 m=30
